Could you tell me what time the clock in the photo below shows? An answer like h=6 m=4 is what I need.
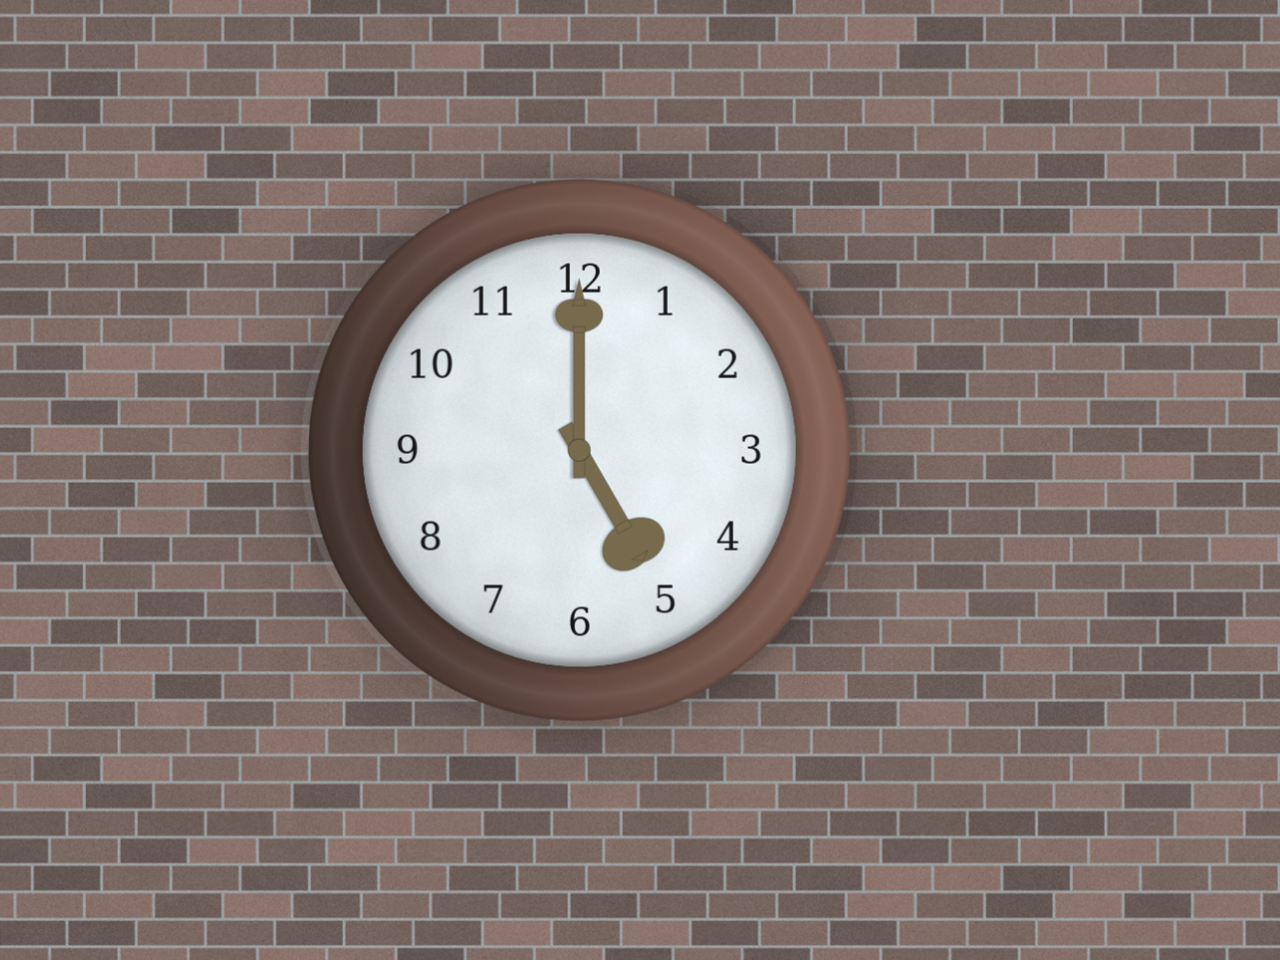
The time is h=5 m=0
